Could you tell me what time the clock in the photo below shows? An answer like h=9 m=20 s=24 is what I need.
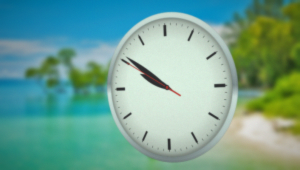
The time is h=9 m=50 s=50
